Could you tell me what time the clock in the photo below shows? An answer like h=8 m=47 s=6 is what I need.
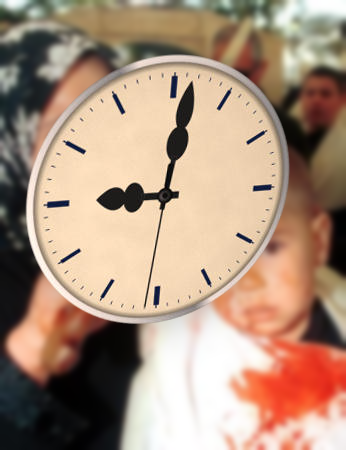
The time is h=9 m=1 s=31
